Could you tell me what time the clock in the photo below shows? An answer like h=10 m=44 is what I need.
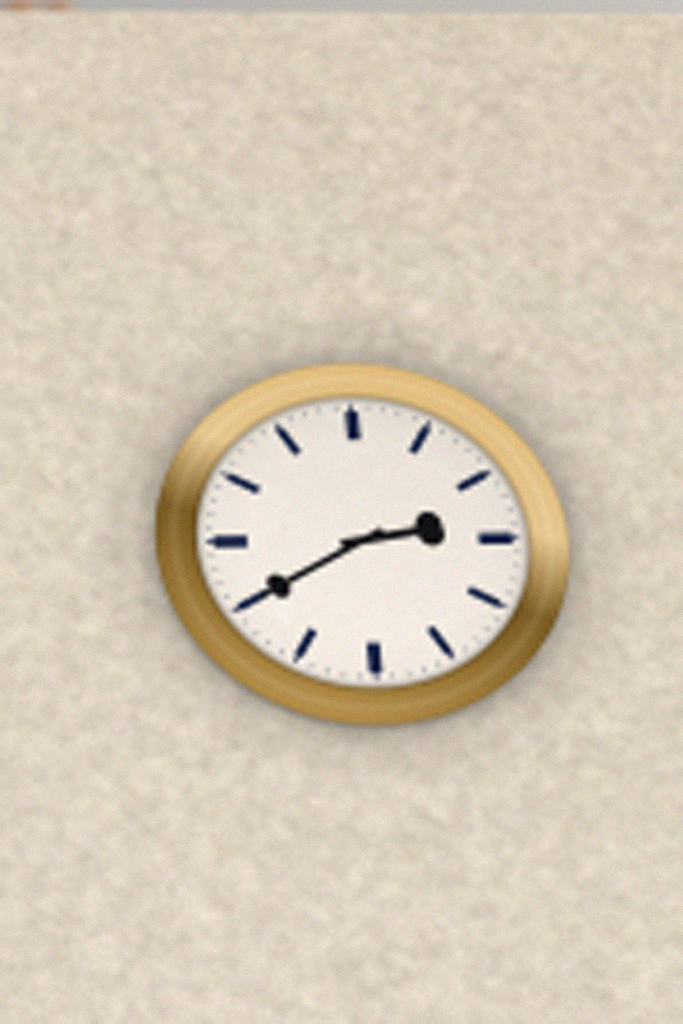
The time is h=2 m=40
